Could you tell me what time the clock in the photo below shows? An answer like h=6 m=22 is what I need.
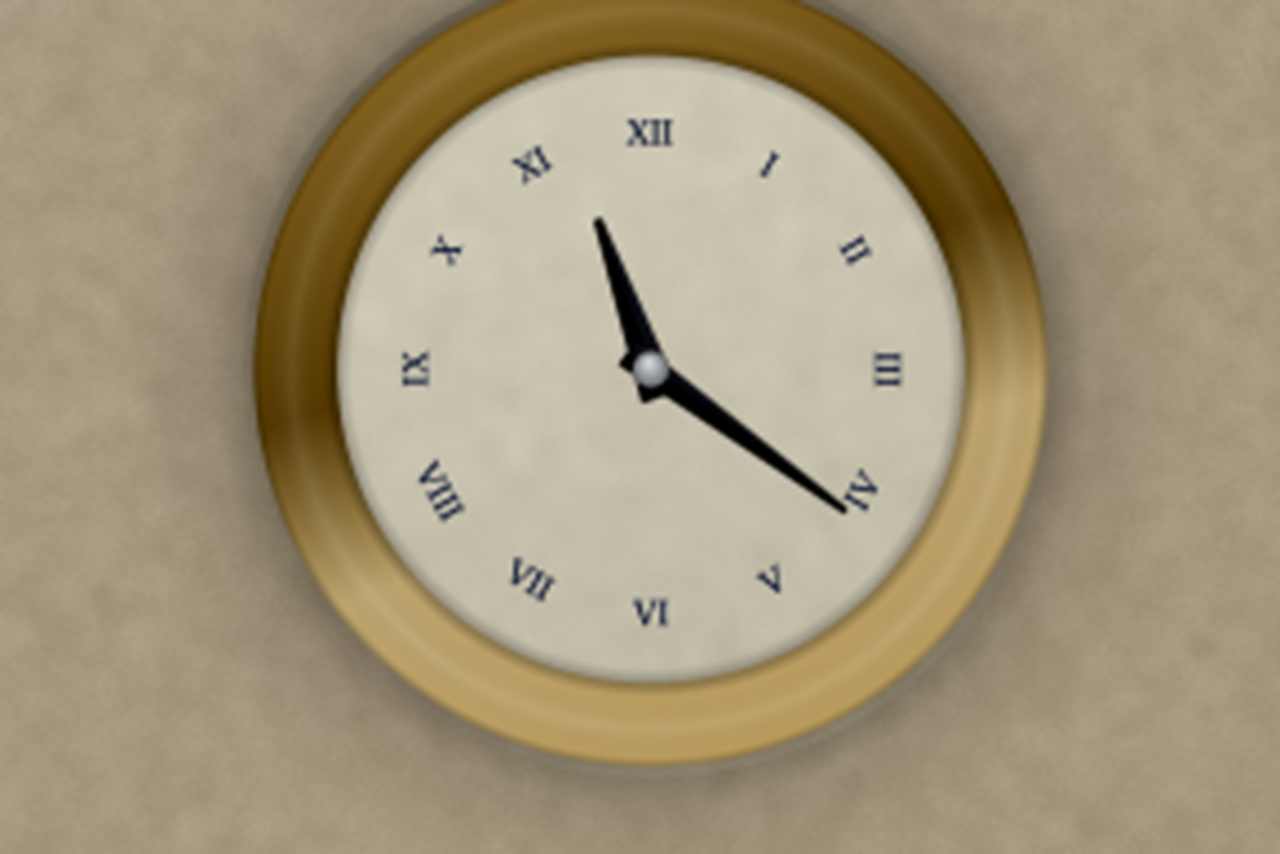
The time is h=11 m=21
